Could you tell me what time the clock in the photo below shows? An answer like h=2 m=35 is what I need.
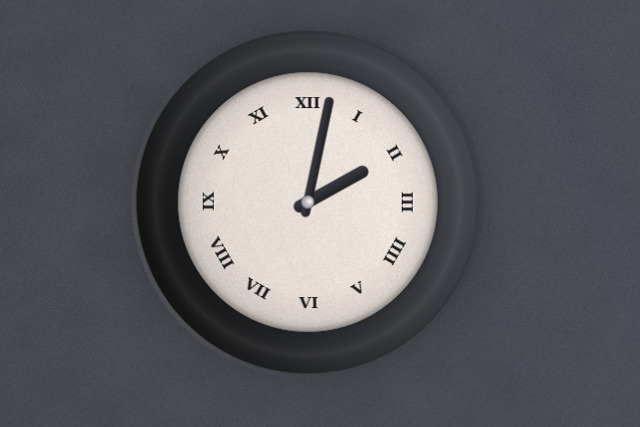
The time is h=2 m=2
